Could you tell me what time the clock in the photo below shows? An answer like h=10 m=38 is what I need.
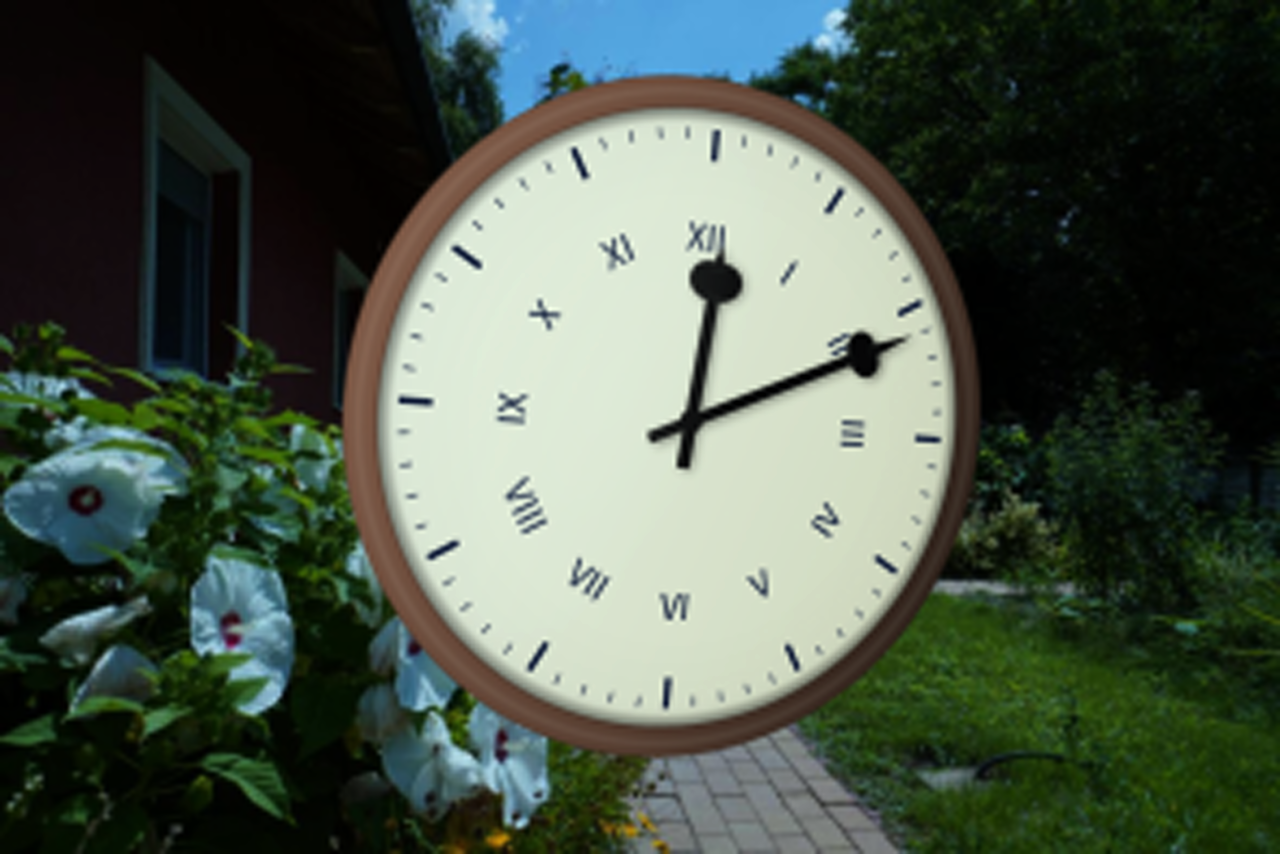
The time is h=12 m=11
